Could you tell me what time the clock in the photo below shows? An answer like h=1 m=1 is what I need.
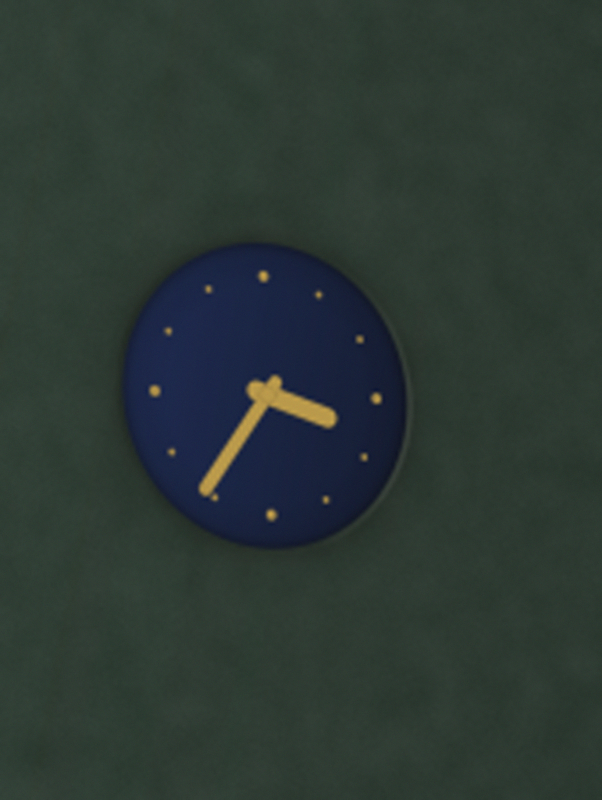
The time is h=3 m=36
